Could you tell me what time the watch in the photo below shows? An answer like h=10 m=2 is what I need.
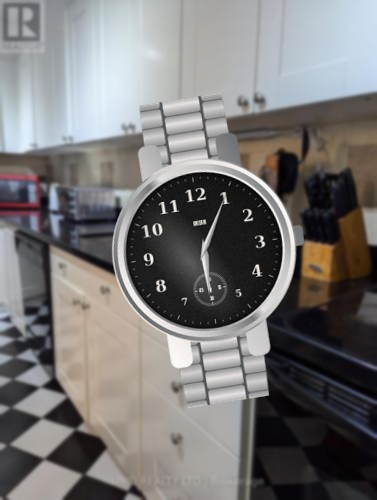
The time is h=6 m=5
